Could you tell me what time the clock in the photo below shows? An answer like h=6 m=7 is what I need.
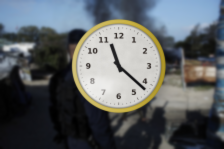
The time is h=11 m=22
